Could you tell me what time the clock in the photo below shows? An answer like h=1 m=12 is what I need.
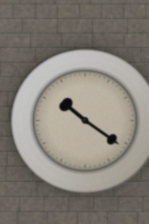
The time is h=10 m=21
